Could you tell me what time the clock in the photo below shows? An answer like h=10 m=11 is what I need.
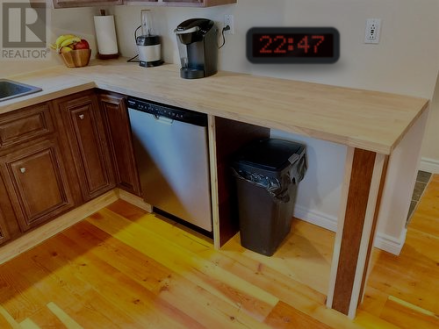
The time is h=22 m=47
